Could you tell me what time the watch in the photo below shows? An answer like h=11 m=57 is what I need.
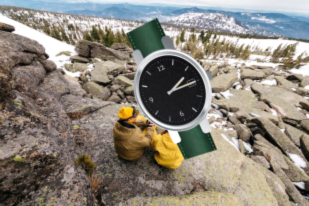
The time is h=2 m=15
